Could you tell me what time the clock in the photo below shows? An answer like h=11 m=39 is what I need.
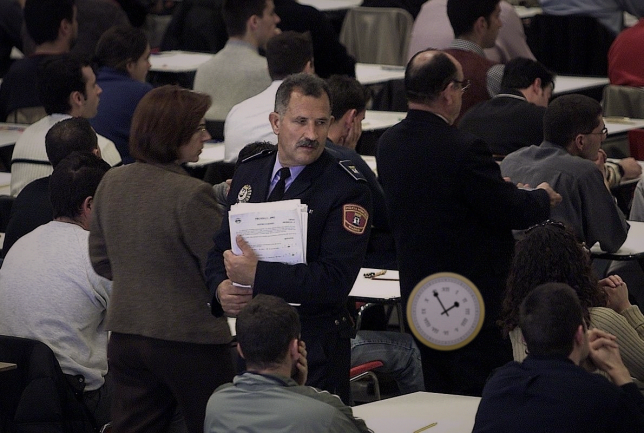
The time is h=1 m=55
